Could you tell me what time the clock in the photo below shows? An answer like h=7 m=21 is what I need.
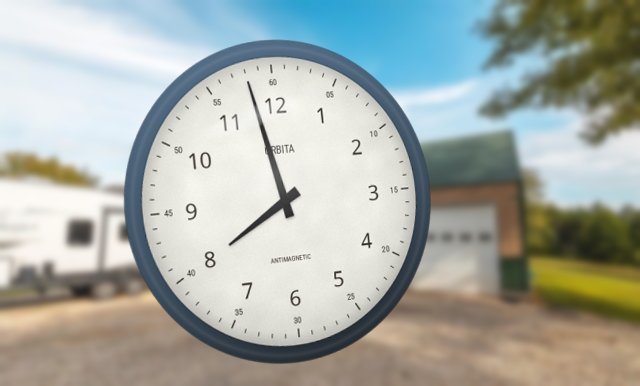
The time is h=7 m=58
